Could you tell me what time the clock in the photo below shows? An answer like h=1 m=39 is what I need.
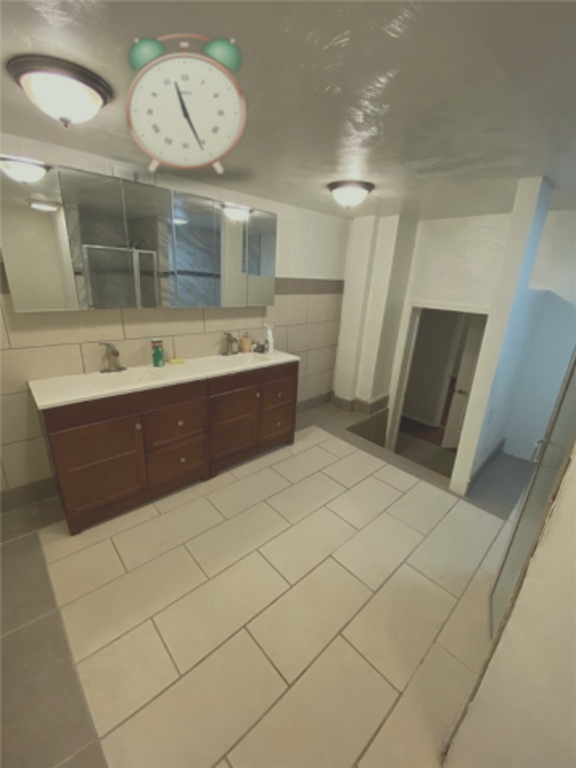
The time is h=11 m=26
